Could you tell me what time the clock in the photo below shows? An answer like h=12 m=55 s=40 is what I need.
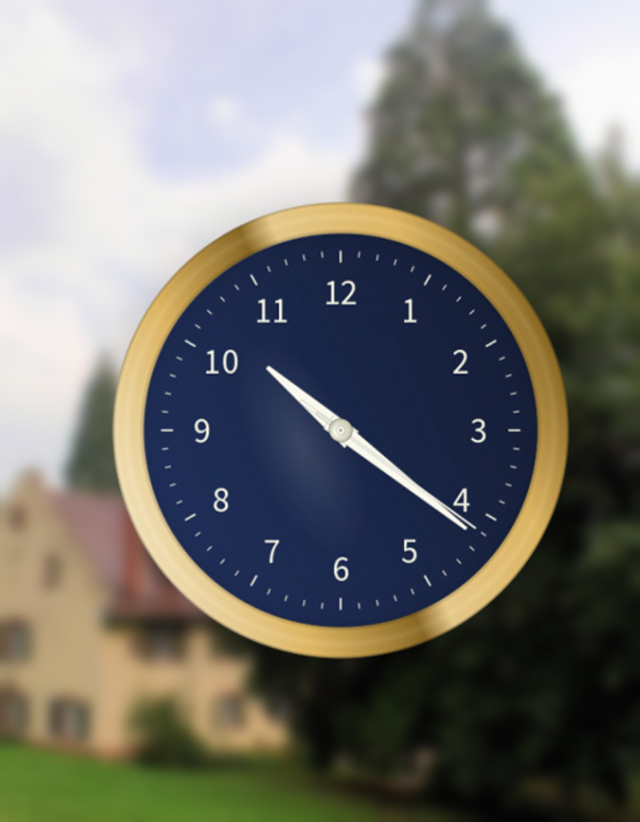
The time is h=10 m=21 s=21
